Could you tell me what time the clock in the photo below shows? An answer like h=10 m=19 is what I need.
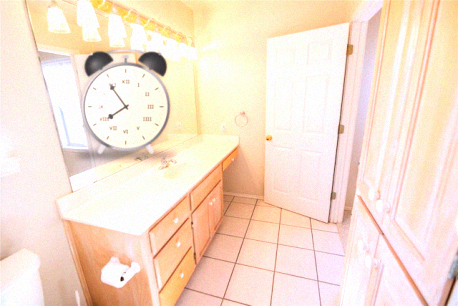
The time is h=7 m=54
